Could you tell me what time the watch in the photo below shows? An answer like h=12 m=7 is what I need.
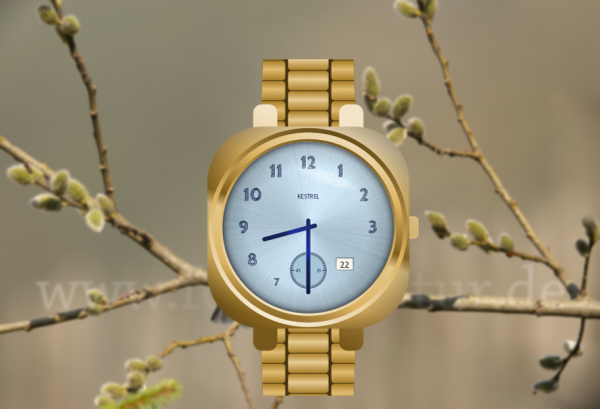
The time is h=8 m=30
